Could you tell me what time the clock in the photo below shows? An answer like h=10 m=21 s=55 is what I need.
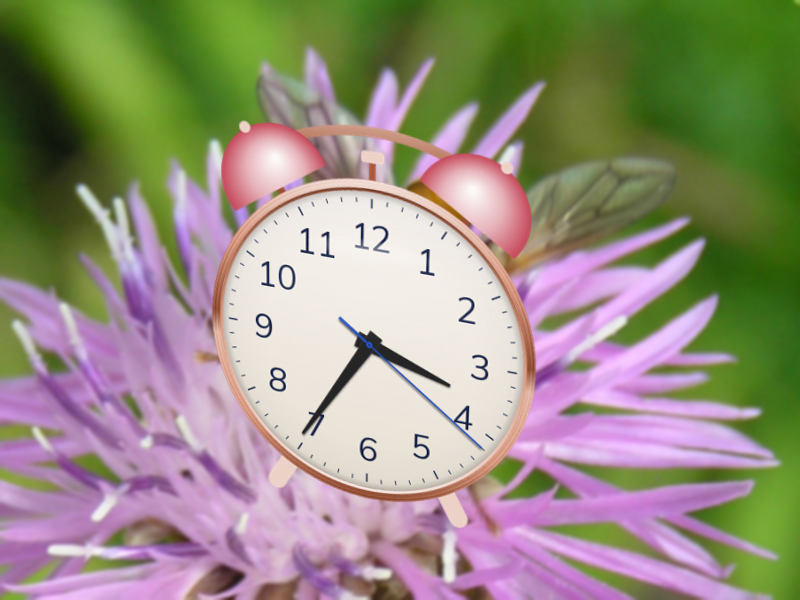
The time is h=3 m=35 s=21
